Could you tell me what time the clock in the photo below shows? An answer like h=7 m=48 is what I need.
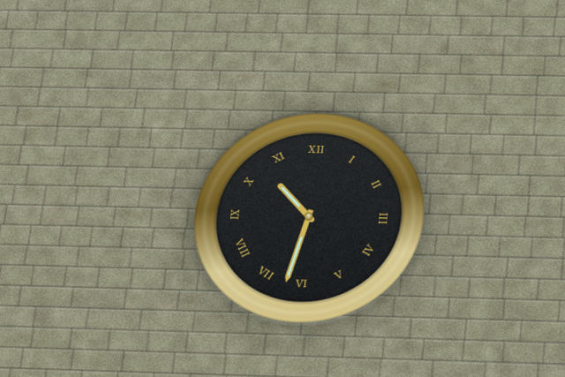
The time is h=10 m=32
